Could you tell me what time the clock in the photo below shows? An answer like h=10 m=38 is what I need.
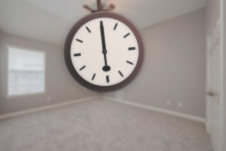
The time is h=6 m=0
